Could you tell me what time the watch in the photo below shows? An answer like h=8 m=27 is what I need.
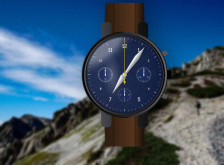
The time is h=7 m=6
